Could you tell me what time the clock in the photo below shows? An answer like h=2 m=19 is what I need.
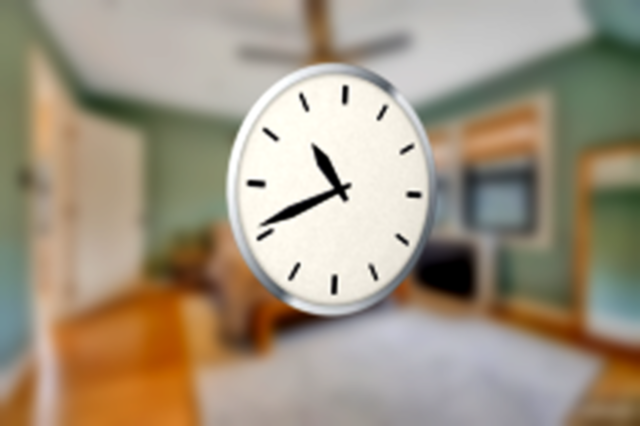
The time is h=10 m=41
